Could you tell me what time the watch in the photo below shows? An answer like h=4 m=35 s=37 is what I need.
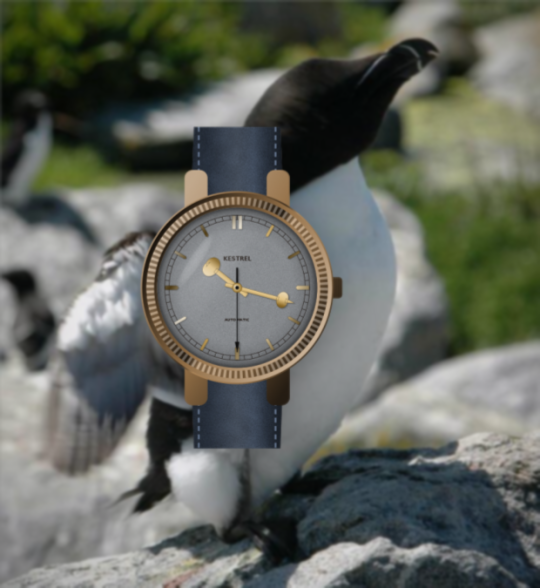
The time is h=10 m=17 s=30
